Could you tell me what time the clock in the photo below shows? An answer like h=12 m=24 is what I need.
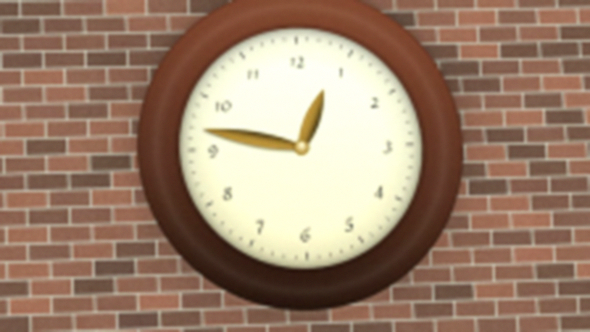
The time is h=12 m=47
